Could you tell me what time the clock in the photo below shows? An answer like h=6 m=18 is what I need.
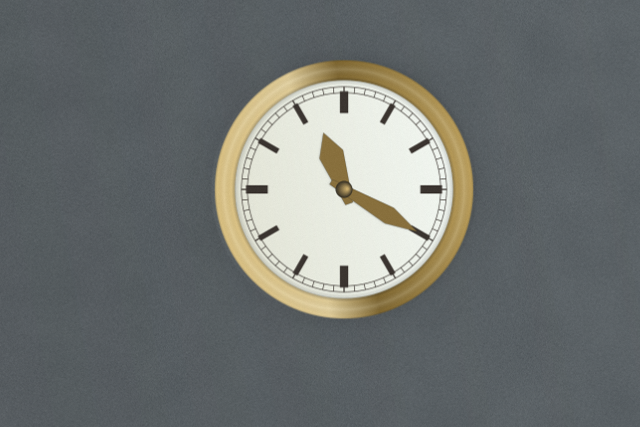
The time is h=11 m=20
